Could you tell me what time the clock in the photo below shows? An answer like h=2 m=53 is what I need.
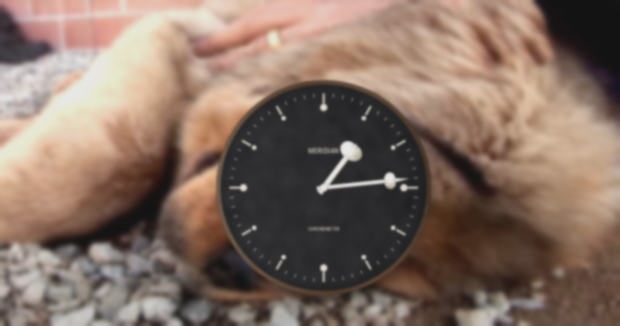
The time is h=1 m=14
